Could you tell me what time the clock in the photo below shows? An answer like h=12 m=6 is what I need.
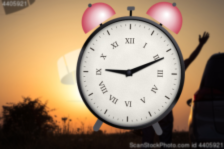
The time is h=9 m=11
